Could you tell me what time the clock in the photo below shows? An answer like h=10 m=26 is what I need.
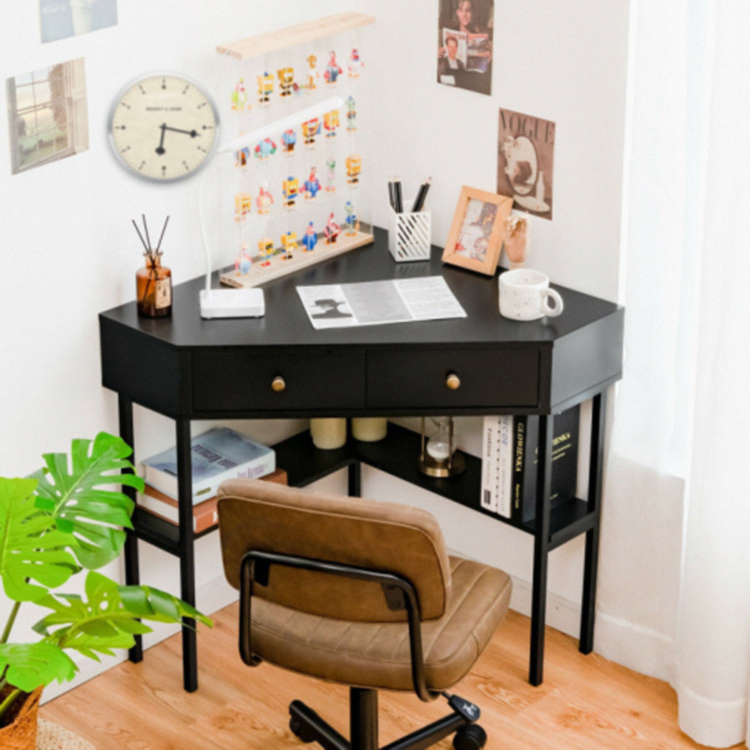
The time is h=6 m=17
